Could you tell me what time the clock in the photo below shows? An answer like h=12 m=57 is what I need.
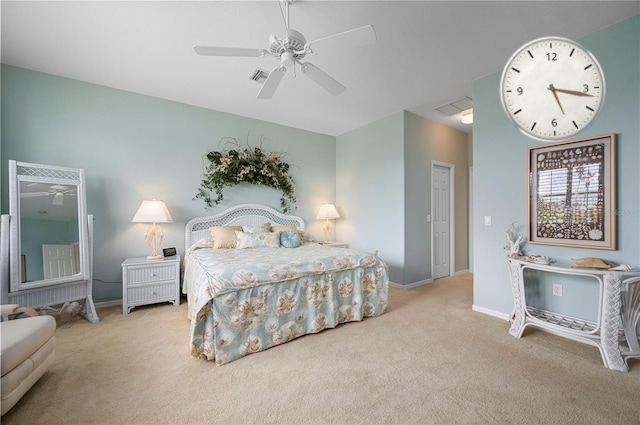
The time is h=5 m=17
